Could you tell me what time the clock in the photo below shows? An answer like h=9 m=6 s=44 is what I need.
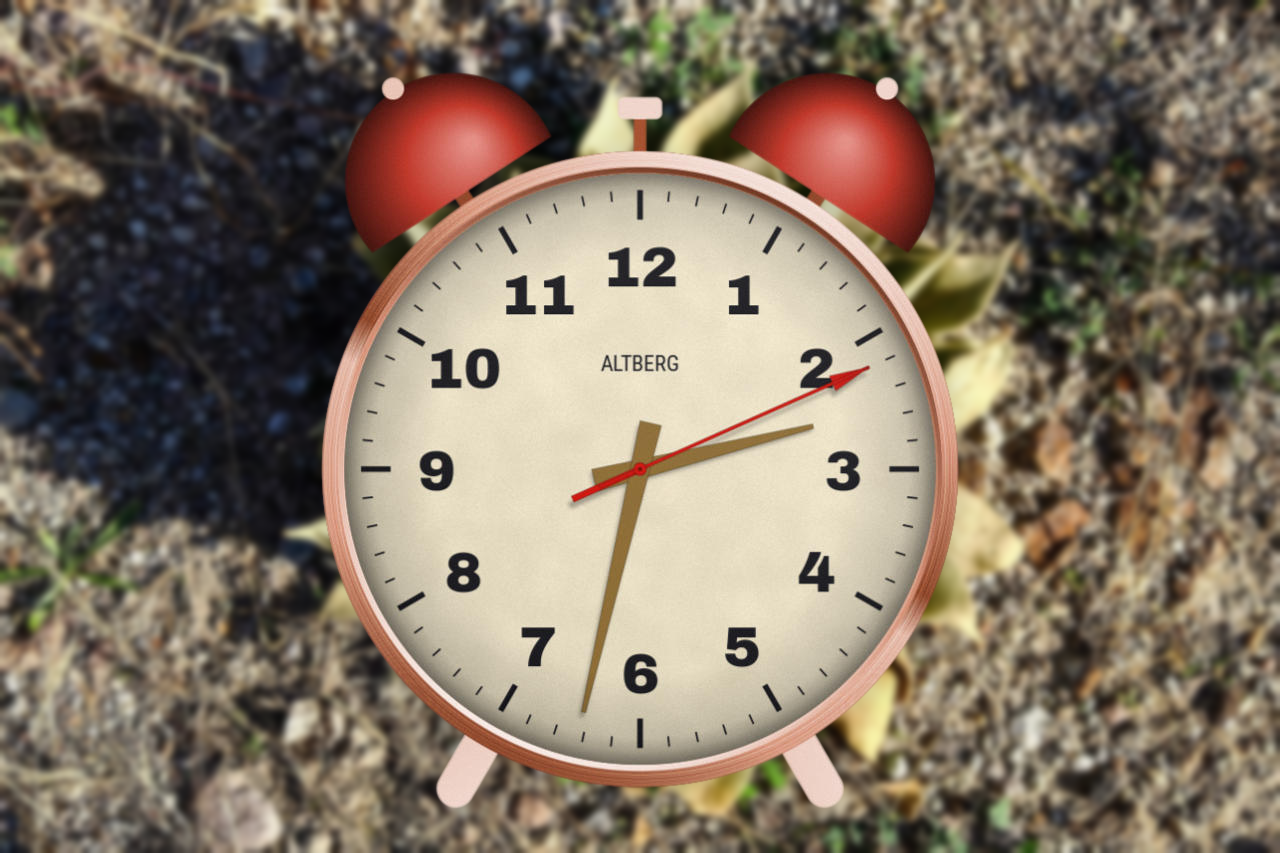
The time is h=2 m=32 s=11
